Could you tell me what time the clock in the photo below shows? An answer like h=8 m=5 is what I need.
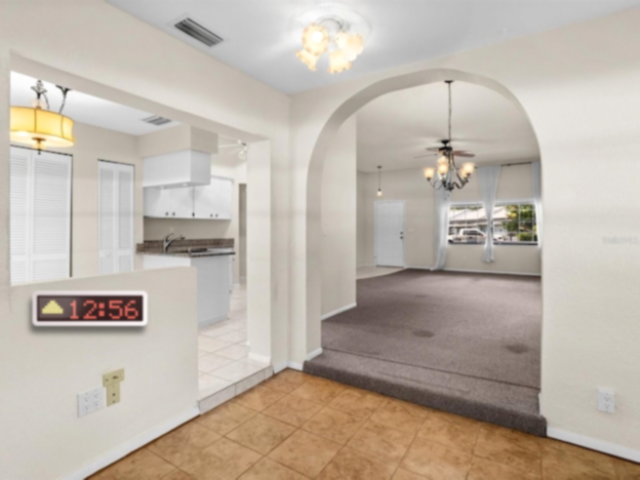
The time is h=12 m=56
